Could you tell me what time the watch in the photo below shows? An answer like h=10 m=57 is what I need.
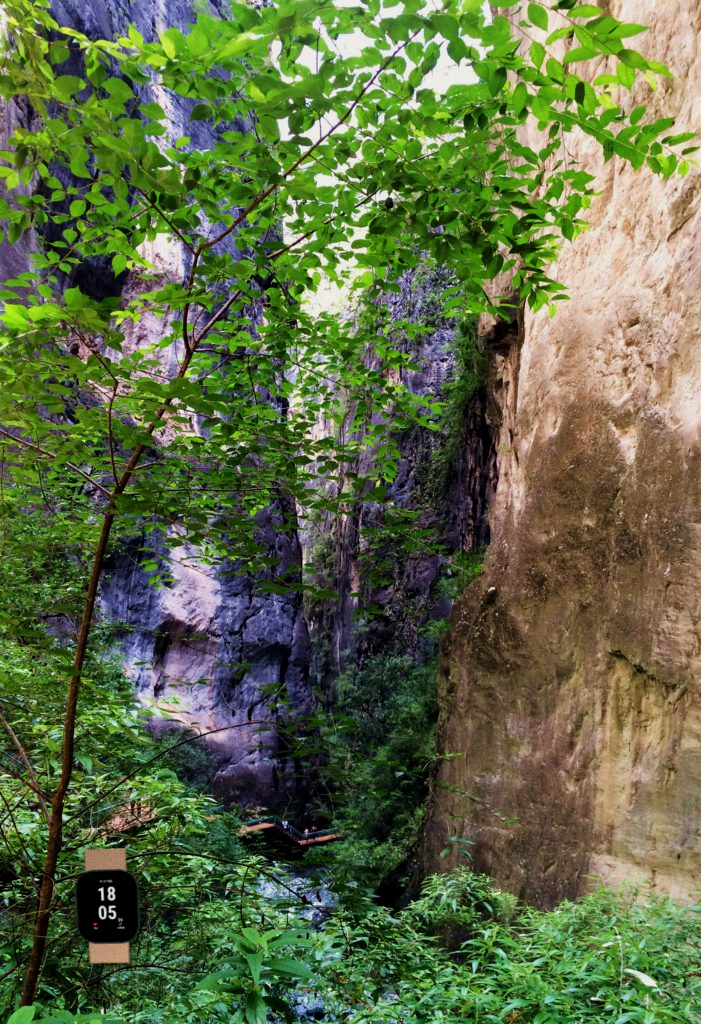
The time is h=18 m=5
